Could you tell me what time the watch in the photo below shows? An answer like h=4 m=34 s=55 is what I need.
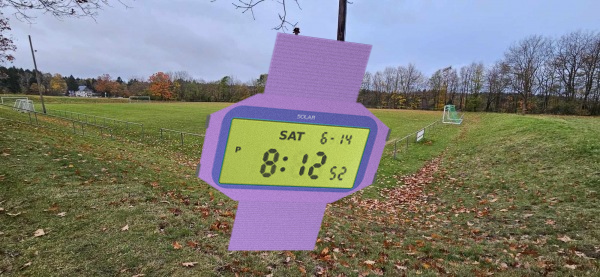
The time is h=8 m=12 s=52
